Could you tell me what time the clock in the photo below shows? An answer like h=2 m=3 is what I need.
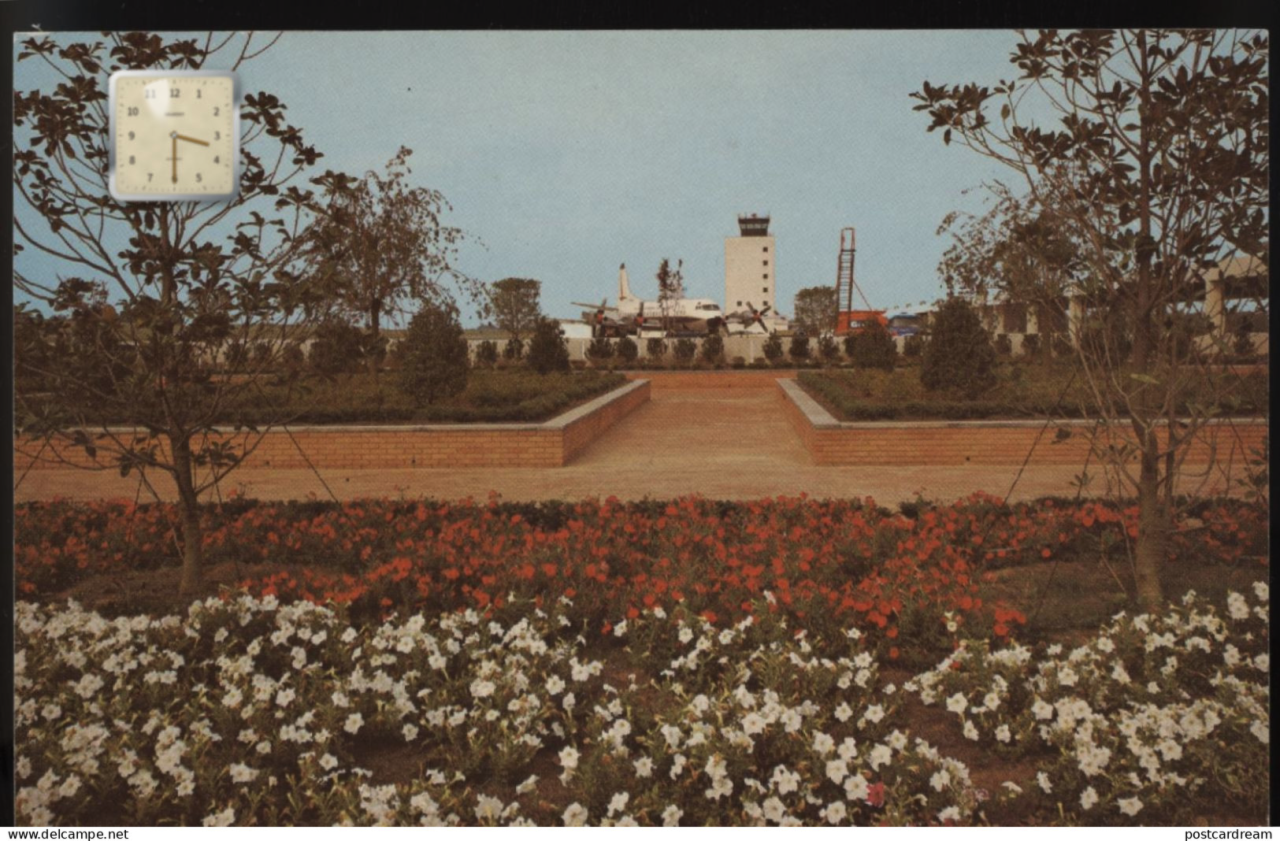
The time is h=3 m=30
